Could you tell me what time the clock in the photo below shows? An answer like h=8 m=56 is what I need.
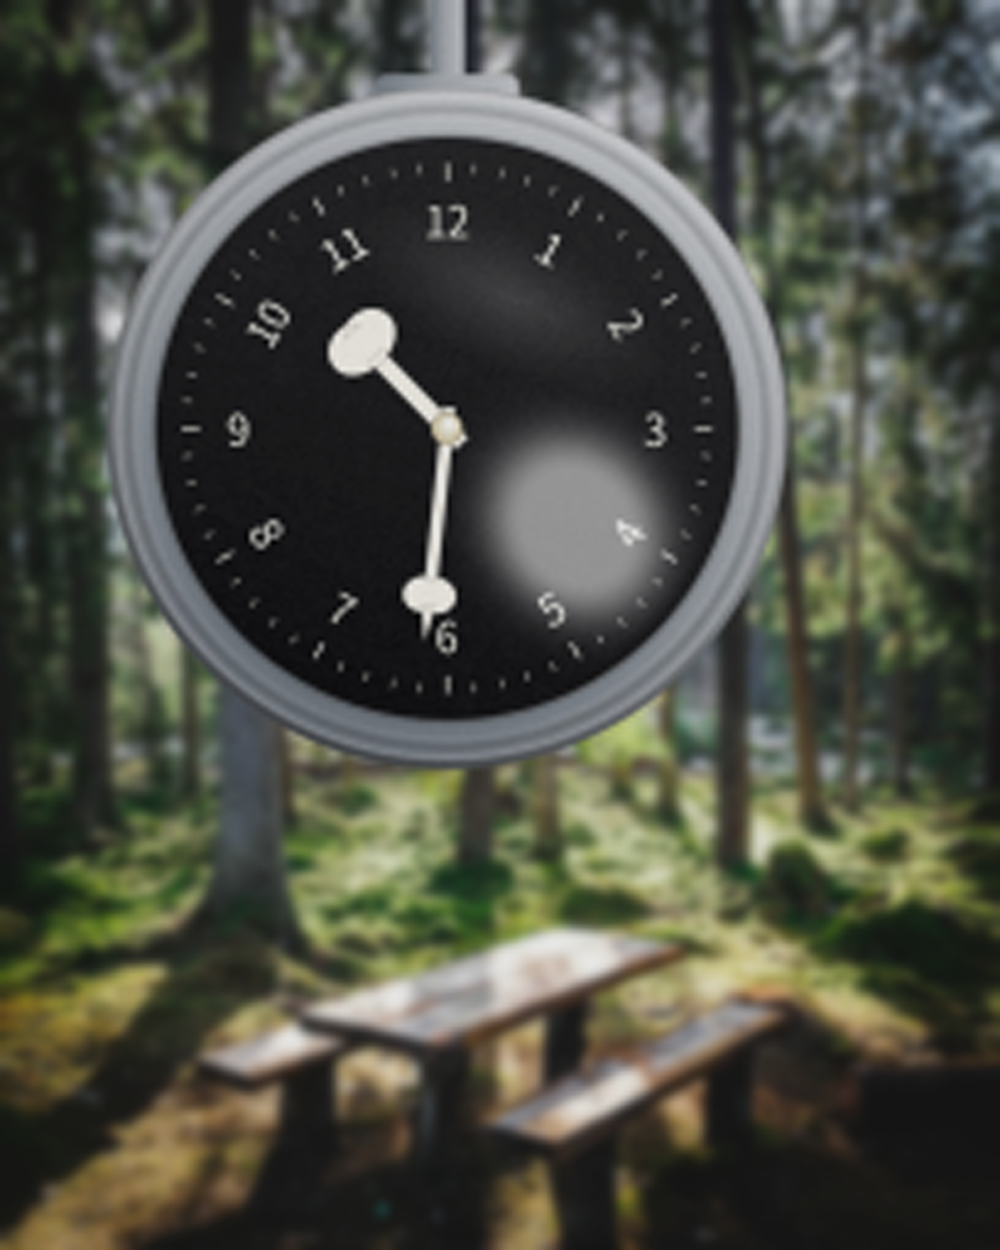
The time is h=10 m=31
